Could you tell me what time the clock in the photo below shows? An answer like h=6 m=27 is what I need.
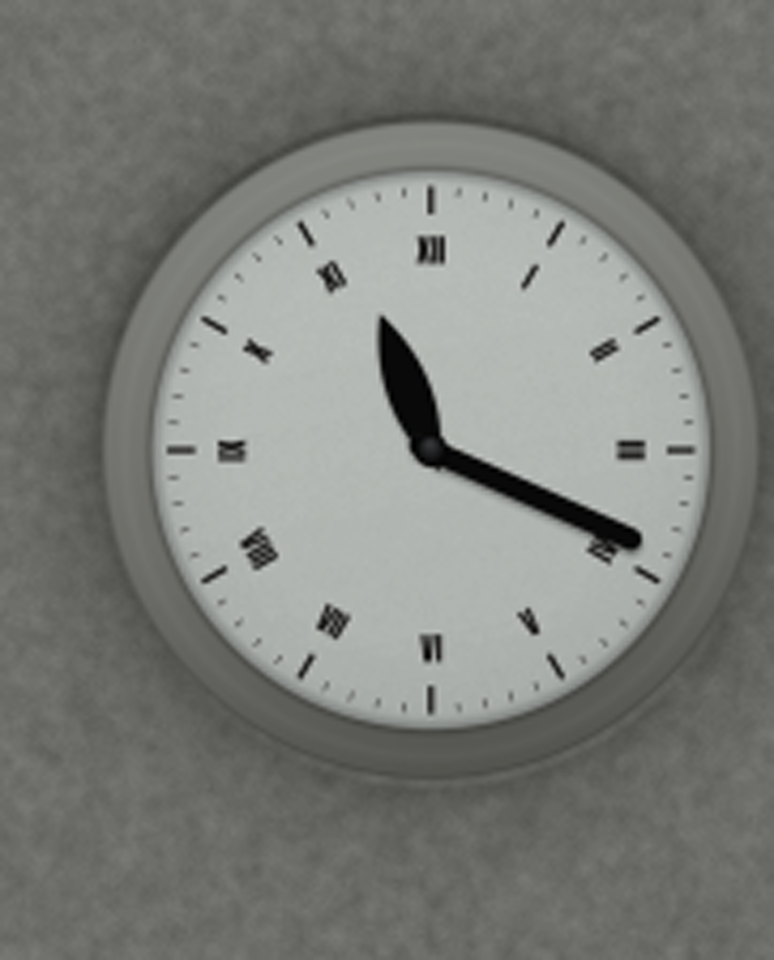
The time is h=11 m=19
